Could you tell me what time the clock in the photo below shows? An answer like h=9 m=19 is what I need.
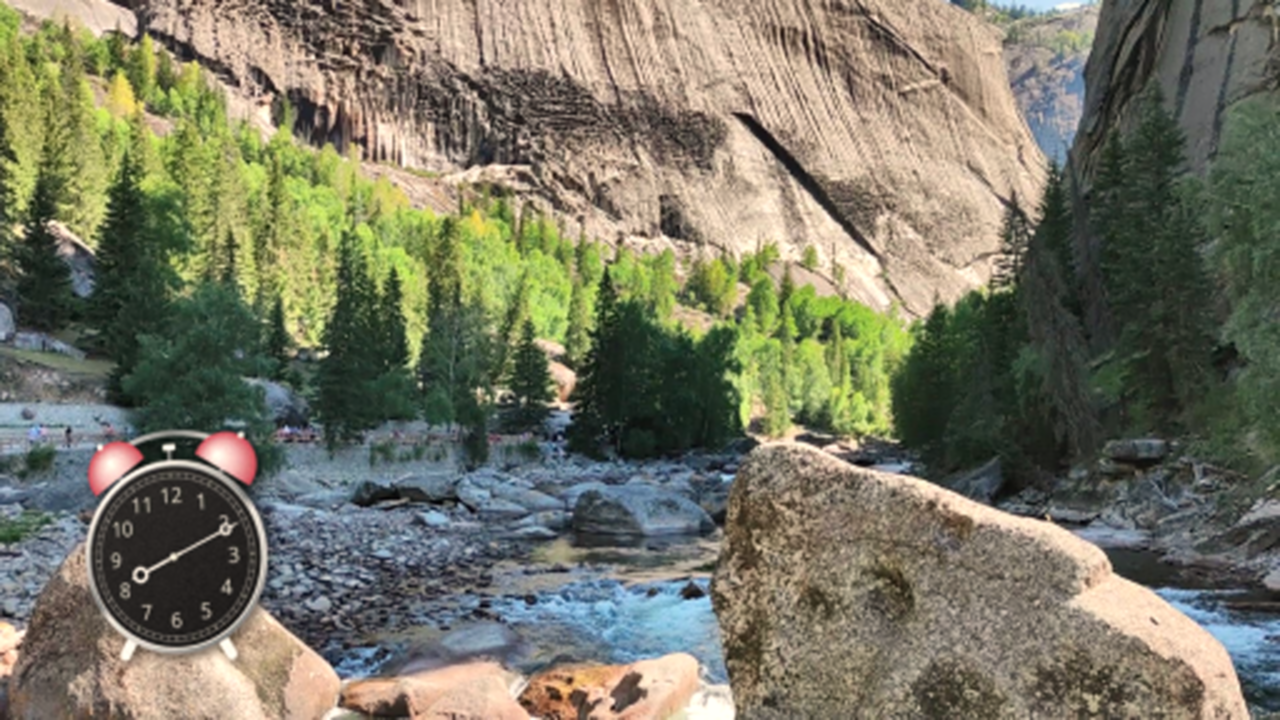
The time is h=8 m=11
